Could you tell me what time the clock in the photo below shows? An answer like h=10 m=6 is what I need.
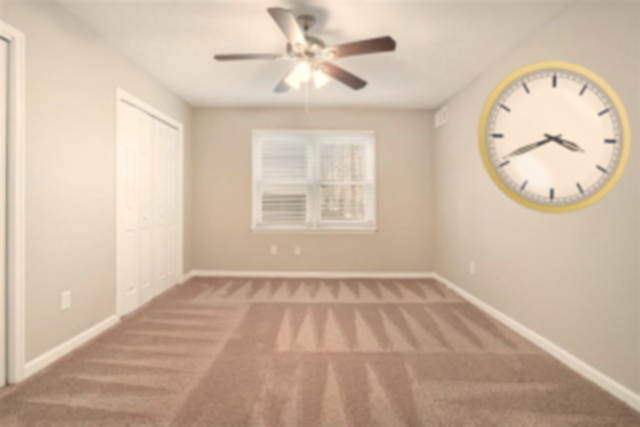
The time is h=3 m=41
